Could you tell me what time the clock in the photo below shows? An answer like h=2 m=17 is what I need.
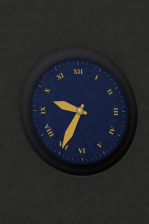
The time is h=9 m=35
